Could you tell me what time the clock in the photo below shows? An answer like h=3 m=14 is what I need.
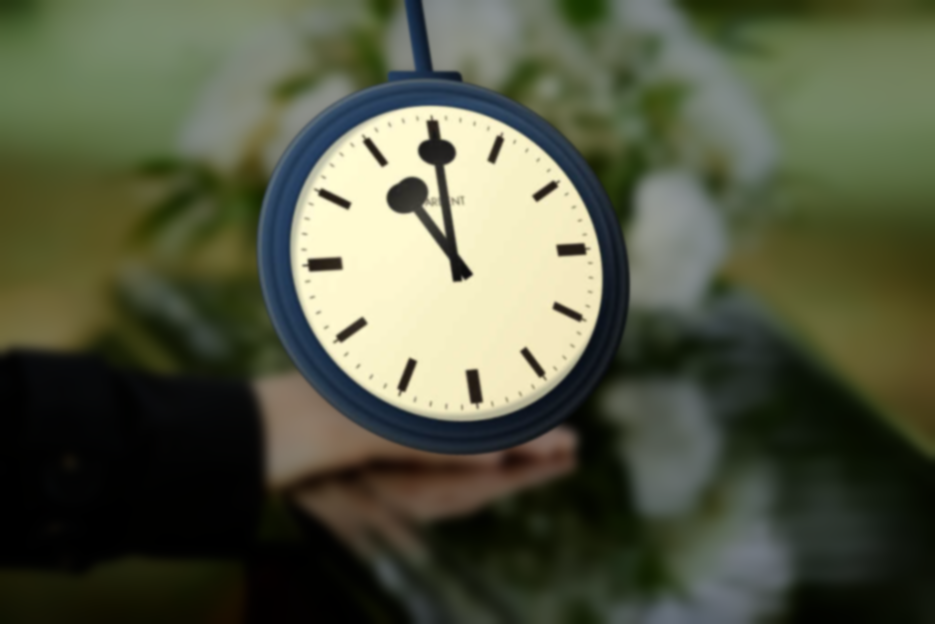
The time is h=11 m=0
